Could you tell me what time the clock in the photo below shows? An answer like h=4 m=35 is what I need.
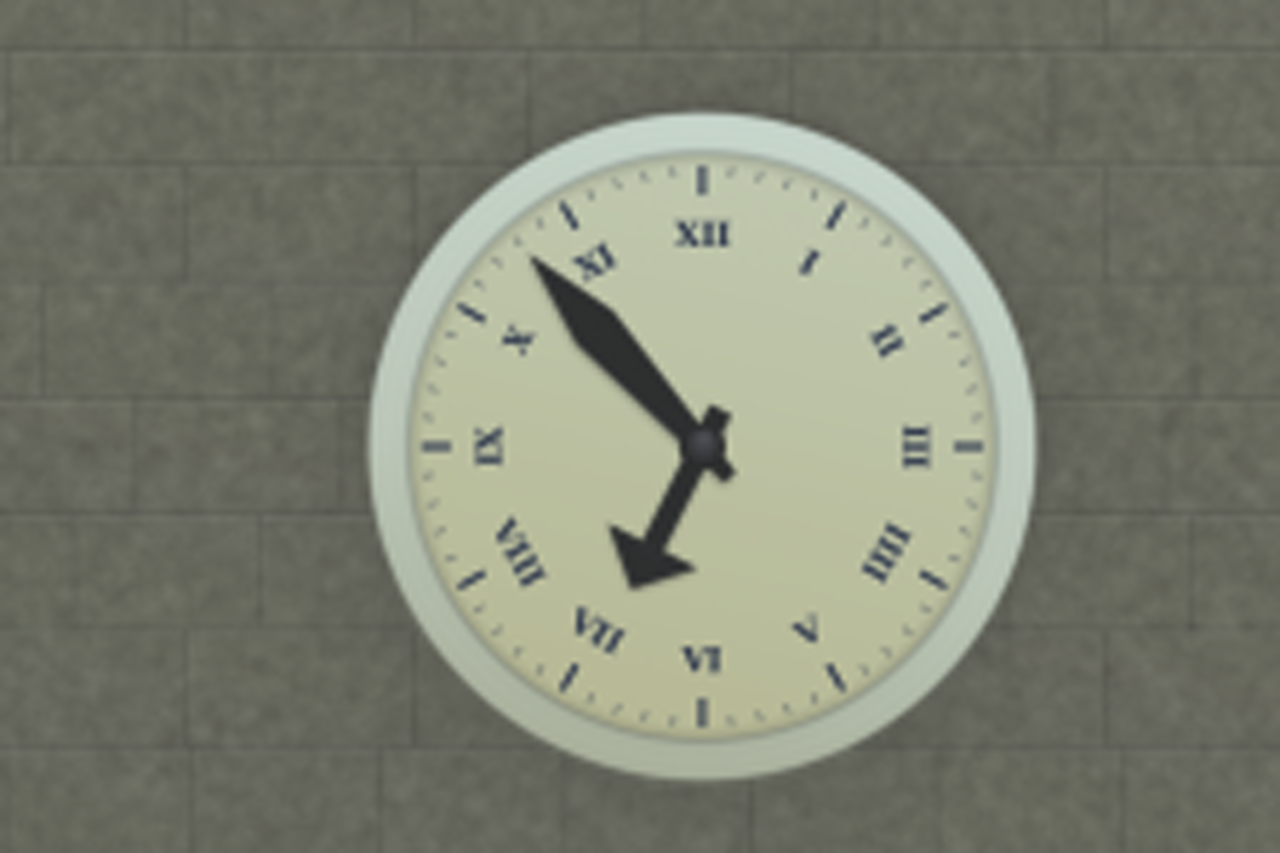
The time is h=6 m=53
